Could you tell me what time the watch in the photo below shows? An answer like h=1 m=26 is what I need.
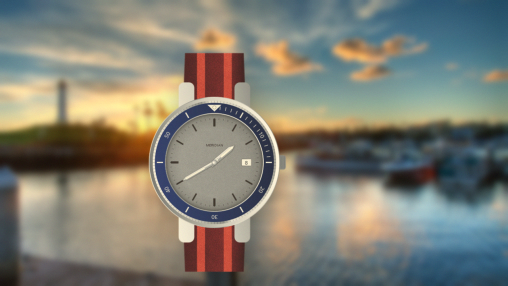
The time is h=1 m=40
